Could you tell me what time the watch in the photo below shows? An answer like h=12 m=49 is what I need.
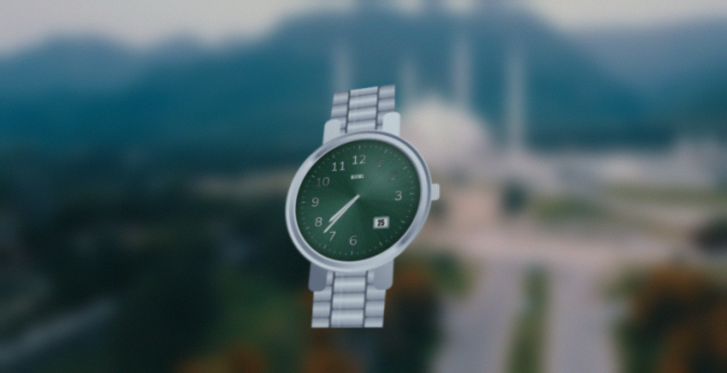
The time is h=7 m=37
